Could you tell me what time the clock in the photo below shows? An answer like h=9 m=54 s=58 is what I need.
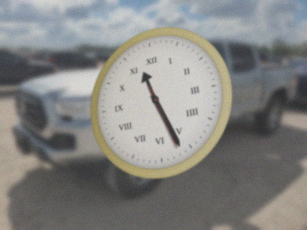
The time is h=11 m=26 s=27
